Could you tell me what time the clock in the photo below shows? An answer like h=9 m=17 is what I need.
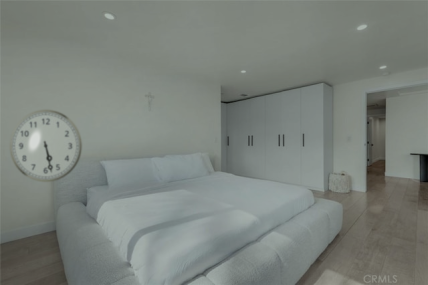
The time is h=5 m=28
